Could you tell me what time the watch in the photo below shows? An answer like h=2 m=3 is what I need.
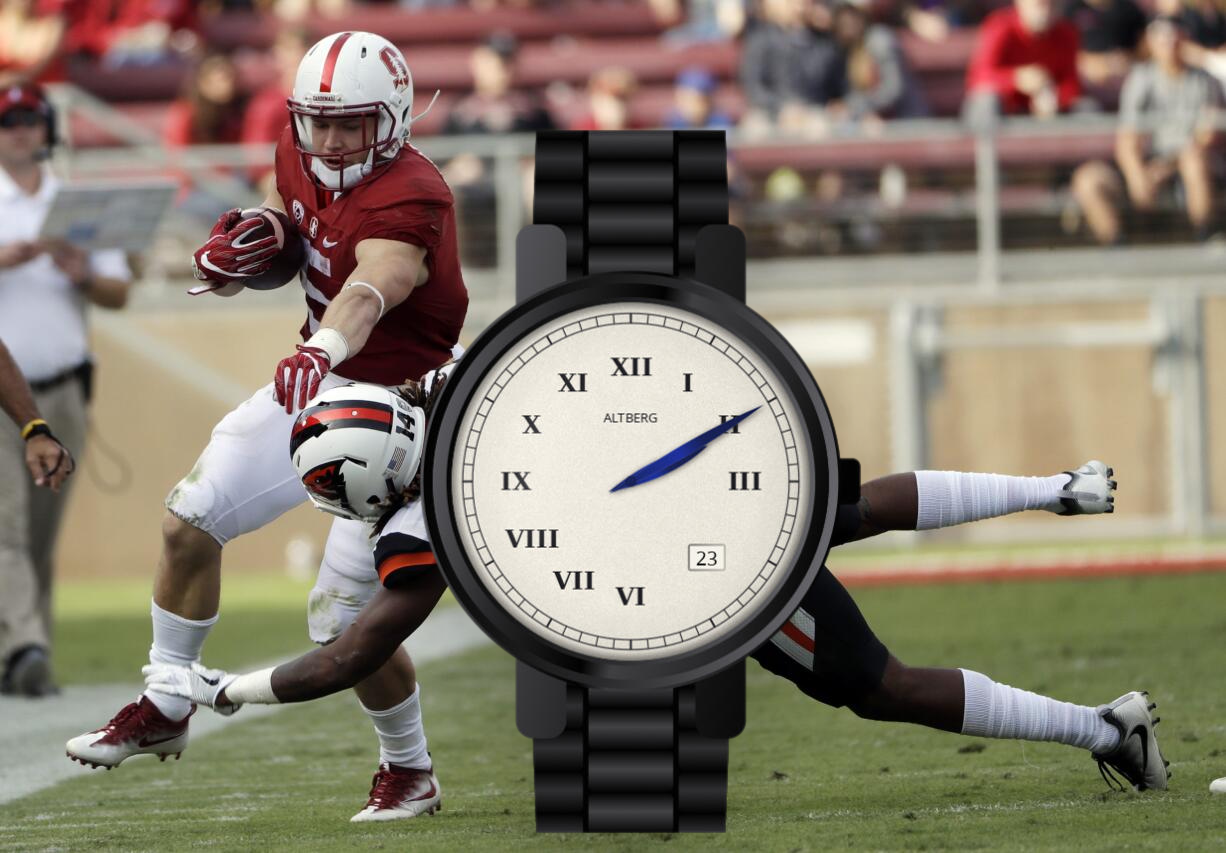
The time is h=2 m=10
